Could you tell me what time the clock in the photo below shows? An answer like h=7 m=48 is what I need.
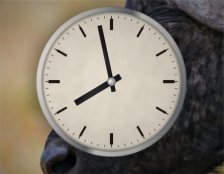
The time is h=7 m=58
